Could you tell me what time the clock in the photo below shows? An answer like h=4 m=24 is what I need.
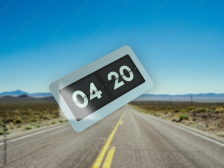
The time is h=4 m=20
